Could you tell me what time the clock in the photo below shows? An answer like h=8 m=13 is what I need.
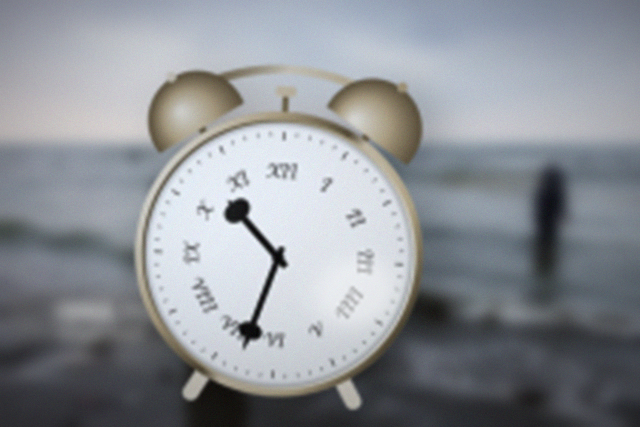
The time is h=10 m=33
